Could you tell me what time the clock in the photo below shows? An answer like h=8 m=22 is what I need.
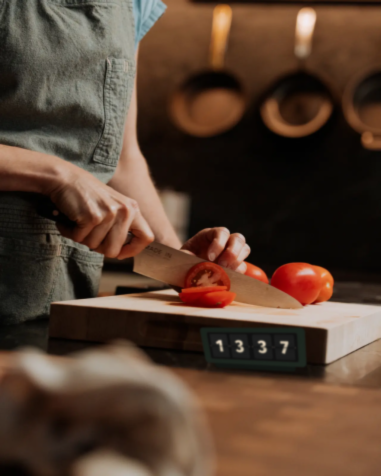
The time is h=13 m=37
